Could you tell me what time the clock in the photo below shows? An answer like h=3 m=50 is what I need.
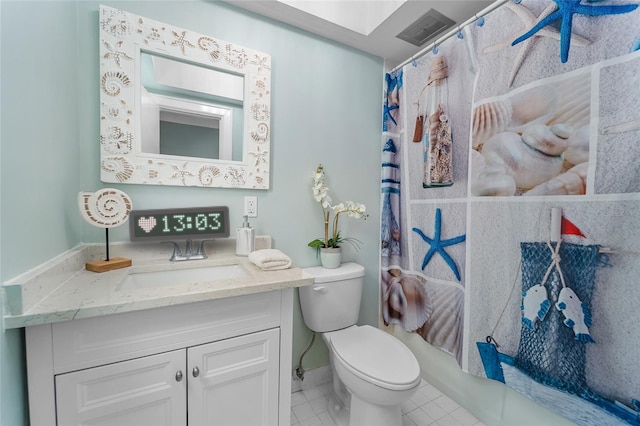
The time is h=13 m=3
